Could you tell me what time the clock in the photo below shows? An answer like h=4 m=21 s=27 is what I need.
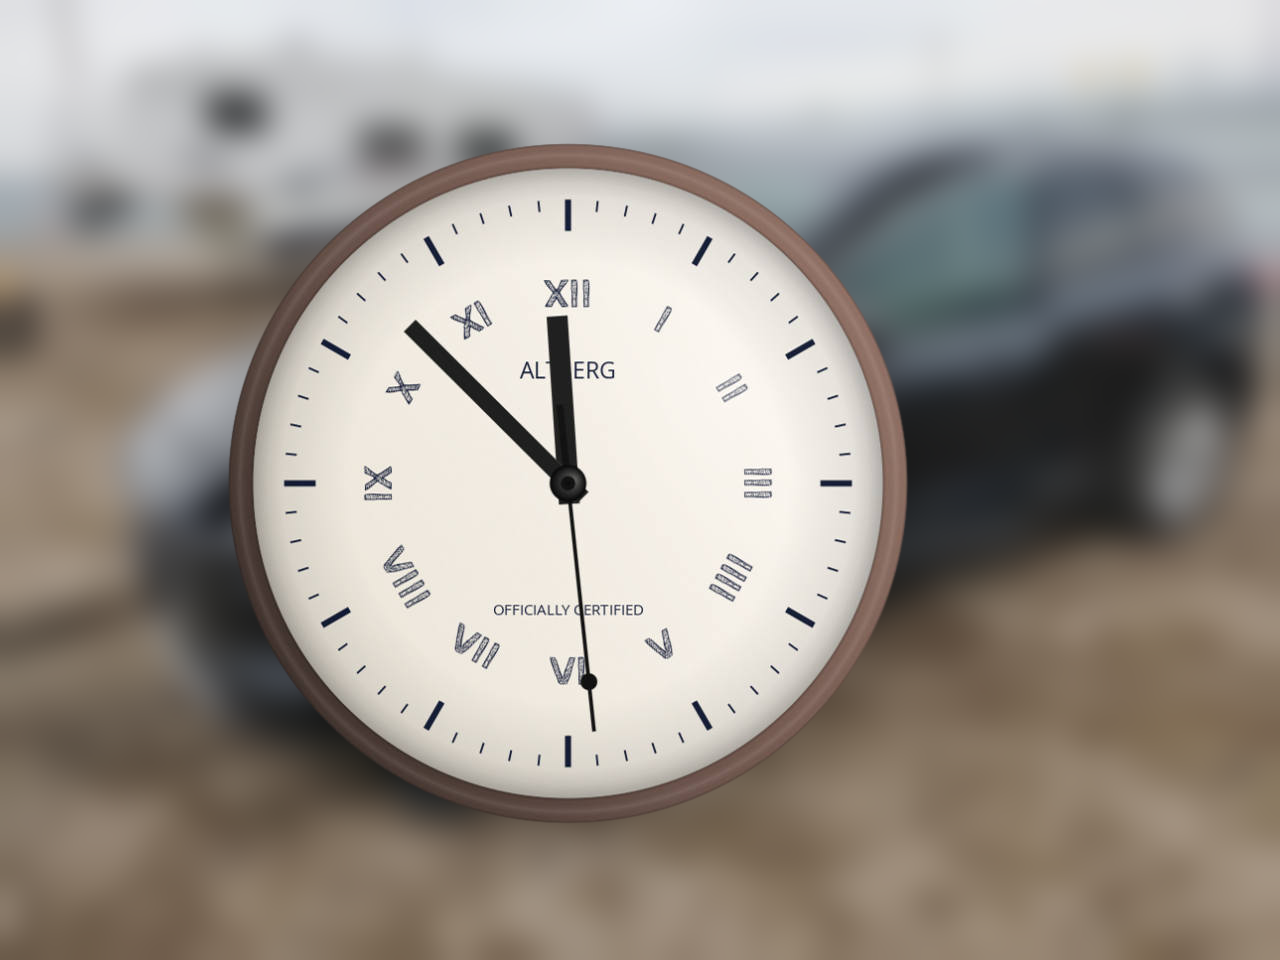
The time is h=11 m=52 s=29
